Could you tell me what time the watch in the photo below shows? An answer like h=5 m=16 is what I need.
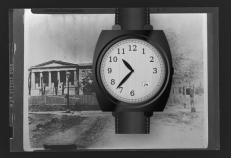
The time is h=10 m=37
